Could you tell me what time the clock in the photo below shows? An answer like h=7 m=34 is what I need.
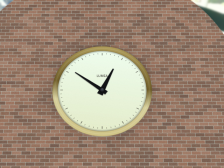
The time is h=12 m=51
